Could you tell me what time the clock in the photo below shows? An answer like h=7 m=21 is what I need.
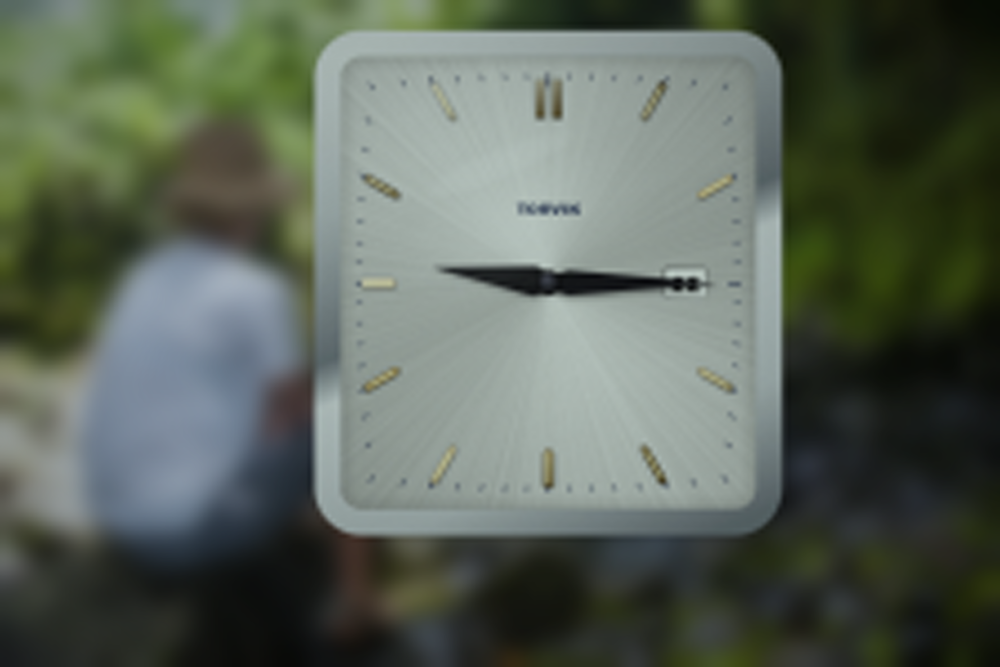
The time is h=9 m=15
